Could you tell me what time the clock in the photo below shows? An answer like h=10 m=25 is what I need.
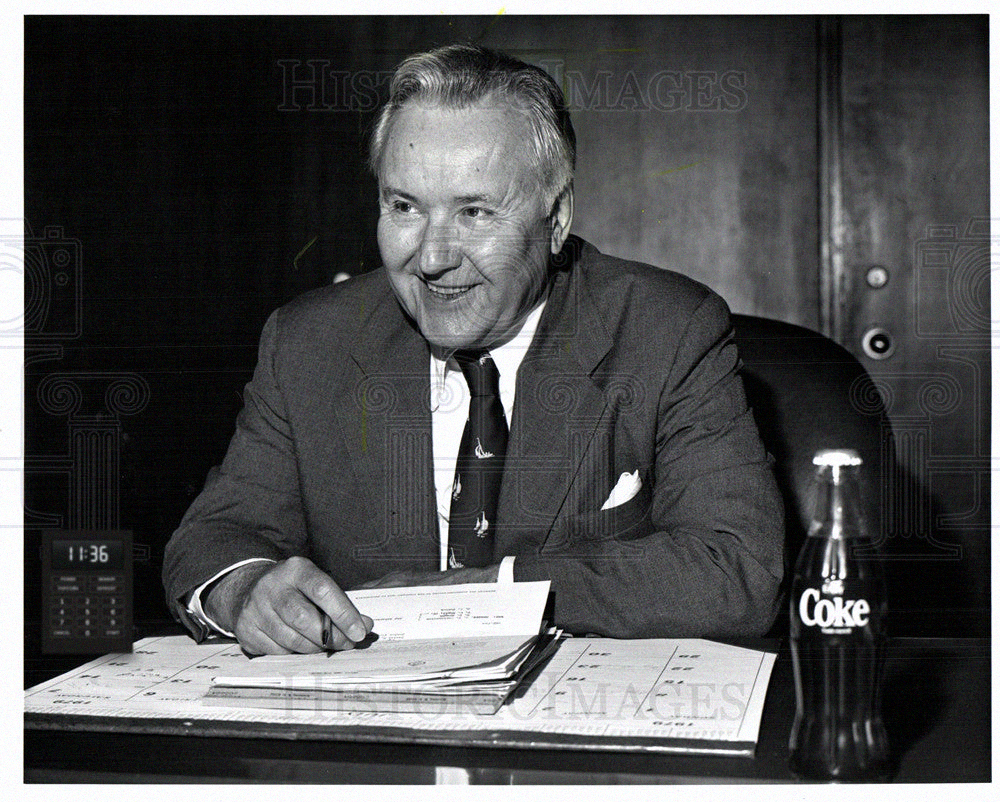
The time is h=11 m=36
